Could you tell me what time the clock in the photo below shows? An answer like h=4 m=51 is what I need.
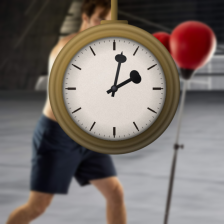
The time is h=2 m=2
